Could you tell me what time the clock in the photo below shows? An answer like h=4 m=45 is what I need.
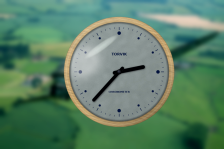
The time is h=2 m=37
